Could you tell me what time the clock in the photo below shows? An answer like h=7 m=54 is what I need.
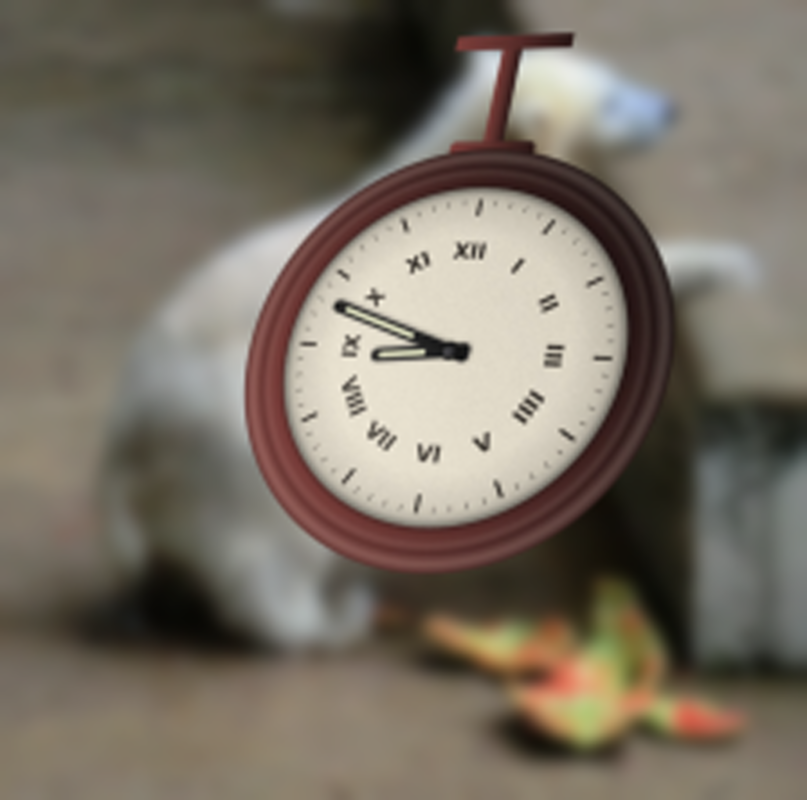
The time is h=8 m=48
